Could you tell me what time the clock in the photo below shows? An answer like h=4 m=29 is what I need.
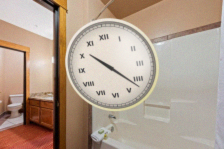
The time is h=10 m=22
